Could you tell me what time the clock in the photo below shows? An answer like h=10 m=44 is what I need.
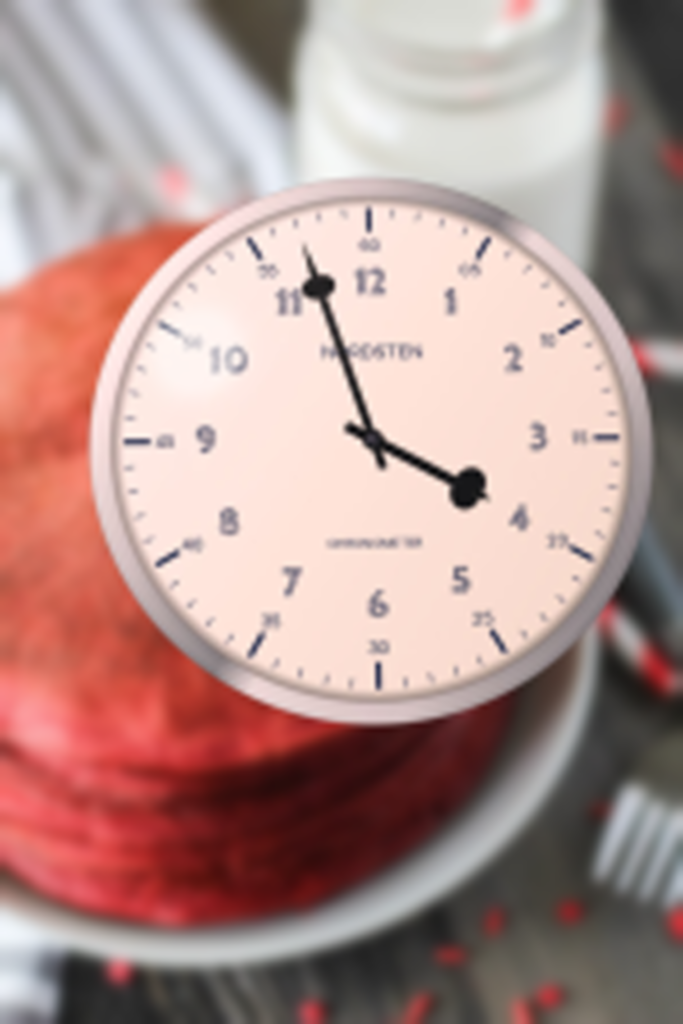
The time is h=3 m=57
